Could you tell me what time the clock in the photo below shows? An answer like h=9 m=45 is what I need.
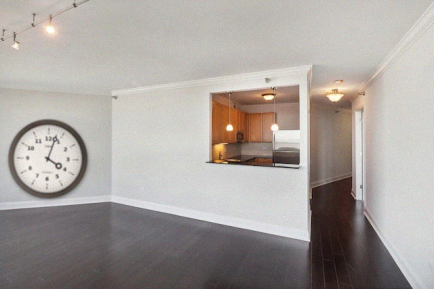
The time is h=4 m=3
